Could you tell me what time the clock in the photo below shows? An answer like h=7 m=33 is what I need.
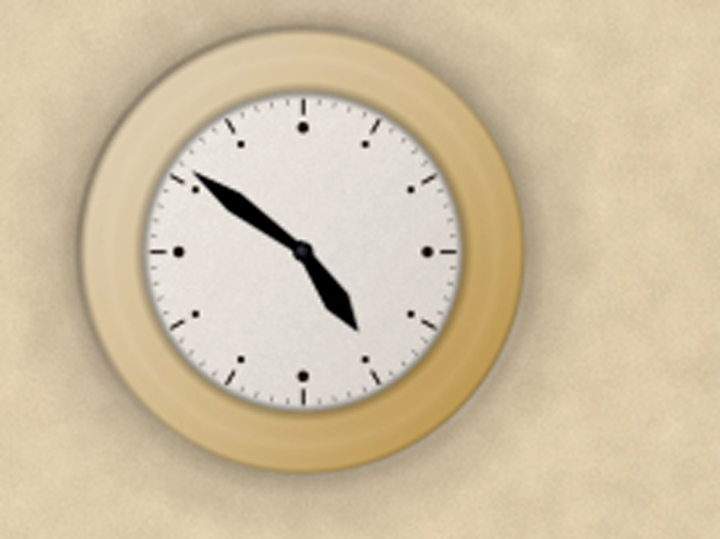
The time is h=4 m=51
